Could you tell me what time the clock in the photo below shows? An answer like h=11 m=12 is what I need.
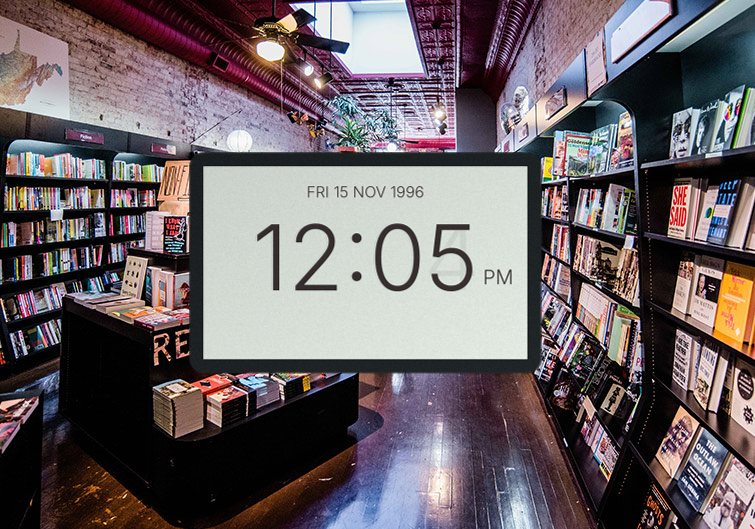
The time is h=12 m=5
